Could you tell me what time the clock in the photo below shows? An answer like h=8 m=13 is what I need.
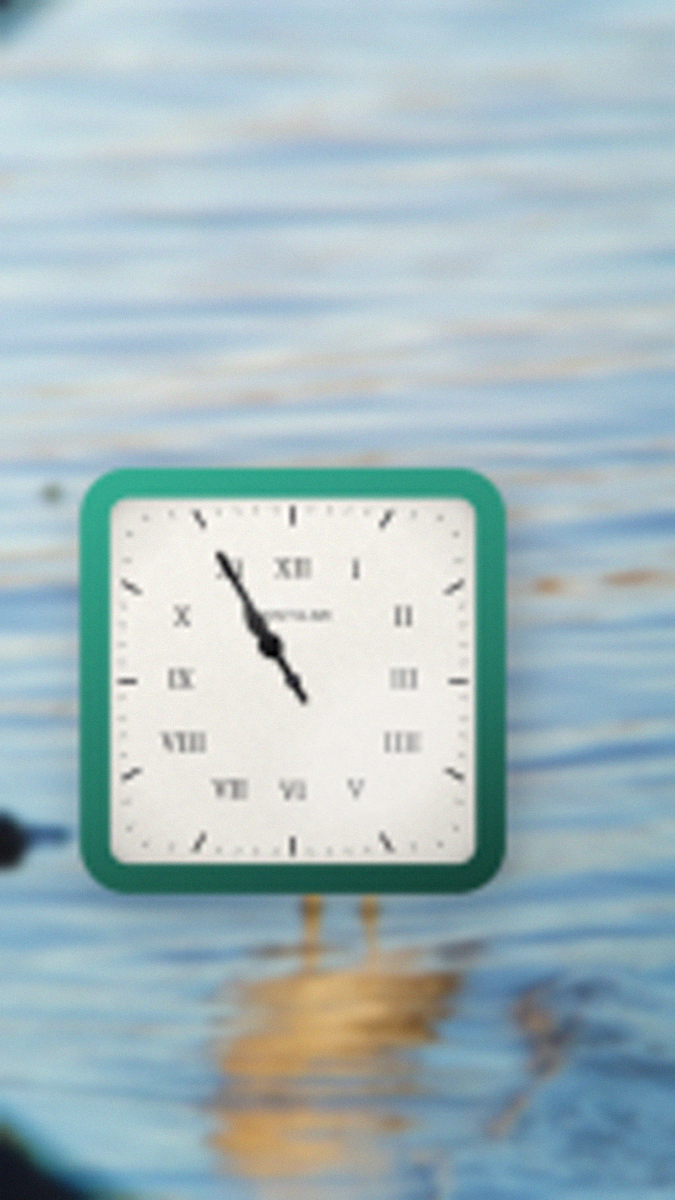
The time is h=10 m=55
